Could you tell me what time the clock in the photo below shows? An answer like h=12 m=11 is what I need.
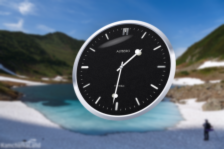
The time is h=1 m=31
